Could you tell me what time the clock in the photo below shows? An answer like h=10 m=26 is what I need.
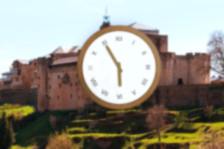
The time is h=5 m=55
